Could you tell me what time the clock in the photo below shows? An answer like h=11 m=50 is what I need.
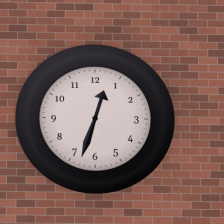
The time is h=12 m=33
